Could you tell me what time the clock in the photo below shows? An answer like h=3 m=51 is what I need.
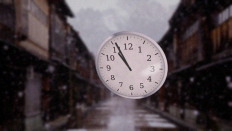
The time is h=10 m=56
